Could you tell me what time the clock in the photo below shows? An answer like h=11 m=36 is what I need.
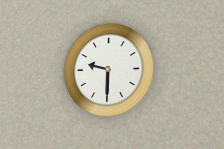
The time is h=9 m=30
